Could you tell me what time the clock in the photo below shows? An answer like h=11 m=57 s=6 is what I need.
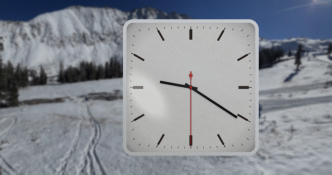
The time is h=9 m=20 s=30
